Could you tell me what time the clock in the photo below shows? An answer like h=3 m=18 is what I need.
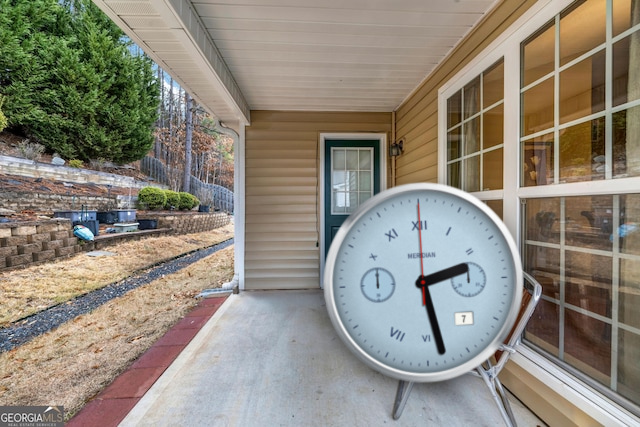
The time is h=2 m=28
